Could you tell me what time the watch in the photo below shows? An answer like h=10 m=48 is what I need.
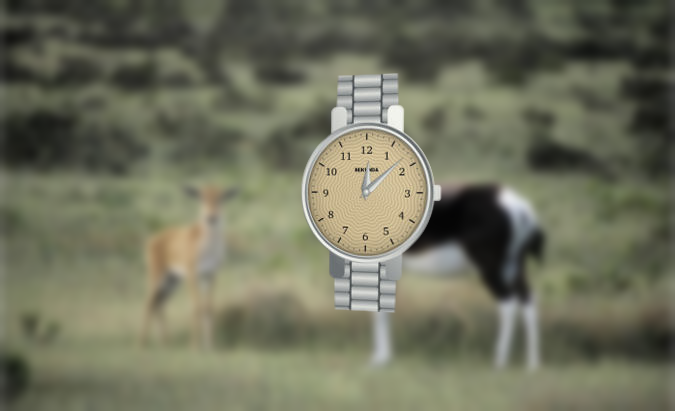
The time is h=12 m=8
